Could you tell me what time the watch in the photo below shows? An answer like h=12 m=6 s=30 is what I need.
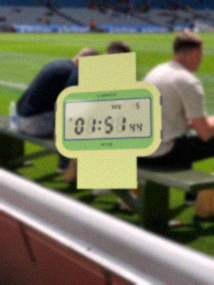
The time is h=1 m=51 s=44
